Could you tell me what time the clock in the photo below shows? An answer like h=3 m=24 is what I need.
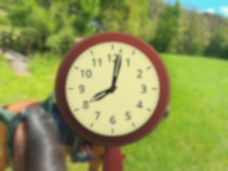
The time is h=8 m=2
